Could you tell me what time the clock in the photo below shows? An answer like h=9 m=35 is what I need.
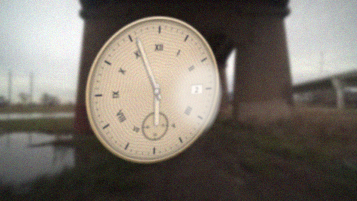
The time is h=5 m=56
